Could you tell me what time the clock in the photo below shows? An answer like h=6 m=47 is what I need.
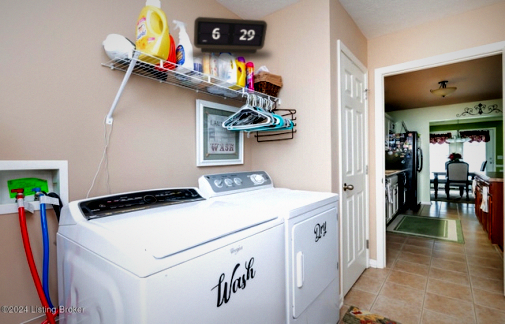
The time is h=6 m=29
